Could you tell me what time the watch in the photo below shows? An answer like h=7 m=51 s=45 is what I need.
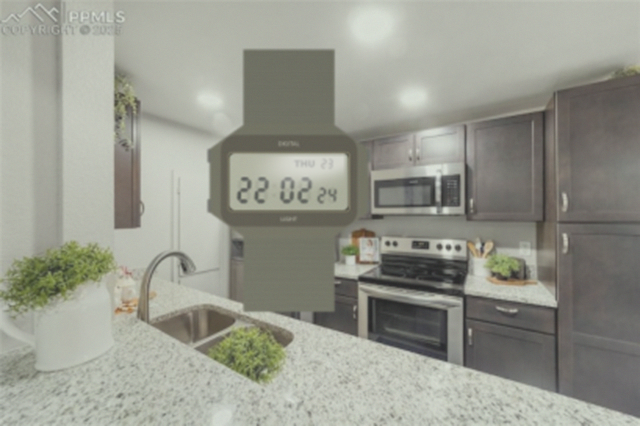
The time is h=22 m=2 s=24
